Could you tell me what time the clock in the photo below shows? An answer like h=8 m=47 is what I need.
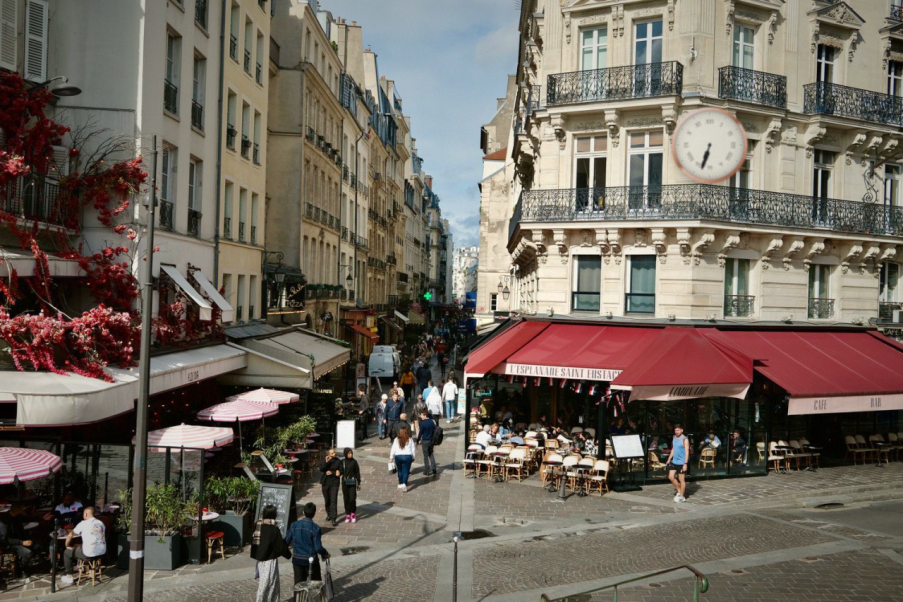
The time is h=6 m=33
